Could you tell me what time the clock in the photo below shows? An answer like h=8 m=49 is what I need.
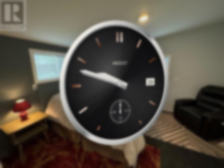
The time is h=9 m=48
